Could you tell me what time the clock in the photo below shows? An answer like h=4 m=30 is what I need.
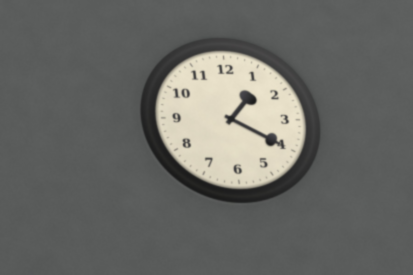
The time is h=1 m=20
